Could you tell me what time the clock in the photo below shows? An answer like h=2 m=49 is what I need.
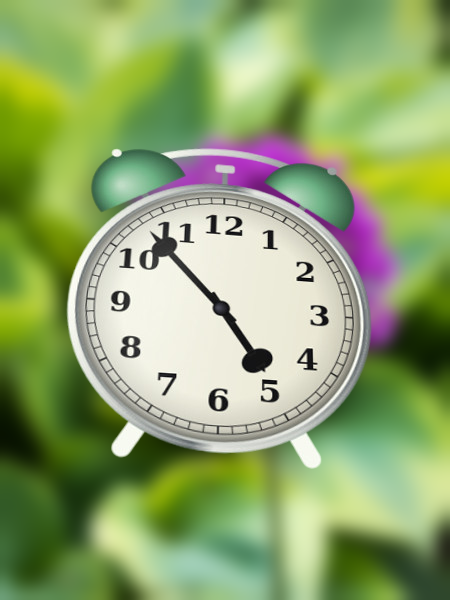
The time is h=4 m=53
